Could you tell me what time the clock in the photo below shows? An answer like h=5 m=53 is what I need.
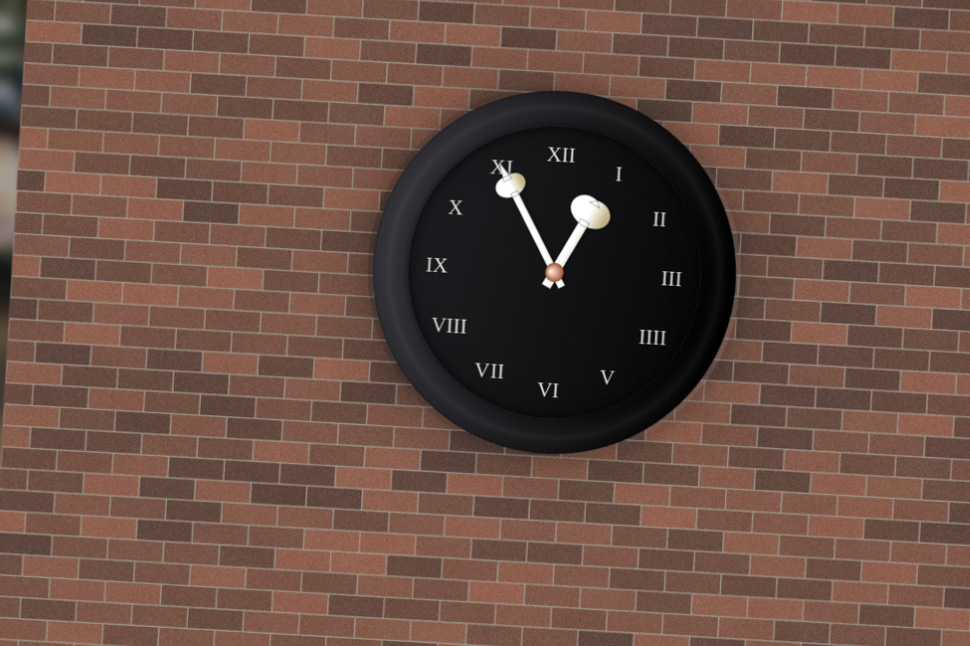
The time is h=12 m=55
